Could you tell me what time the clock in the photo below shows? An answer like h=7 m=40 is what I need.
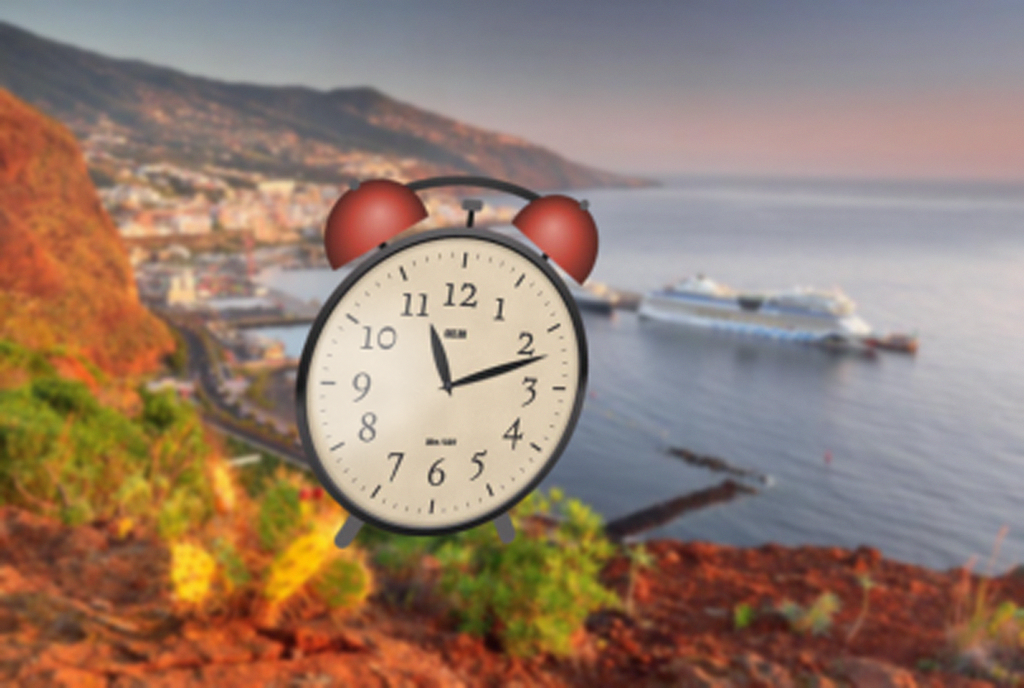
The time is h=11 m=12
